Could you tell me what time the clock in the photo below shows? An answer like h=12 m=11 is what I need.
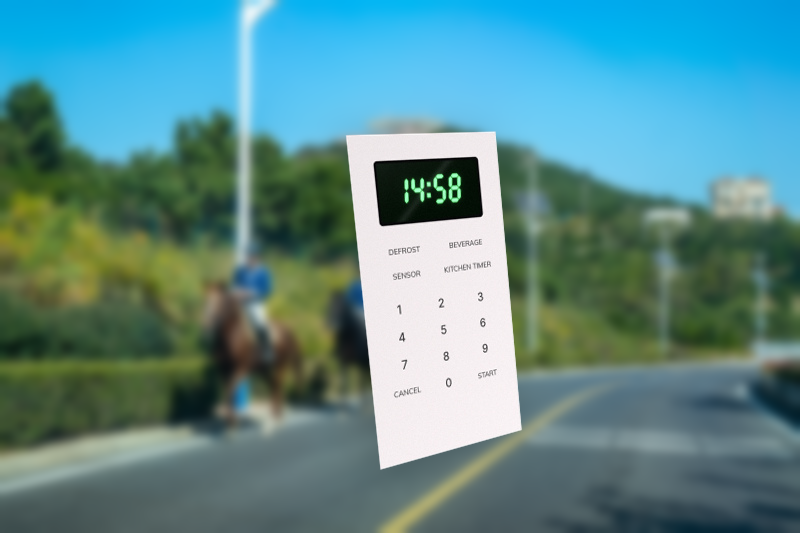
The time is h=14 m=58
